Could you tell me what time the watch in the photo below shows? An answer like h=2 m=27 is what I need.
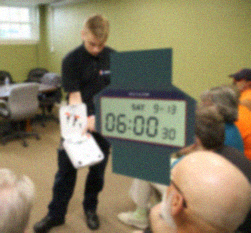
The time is h=6 m=0
